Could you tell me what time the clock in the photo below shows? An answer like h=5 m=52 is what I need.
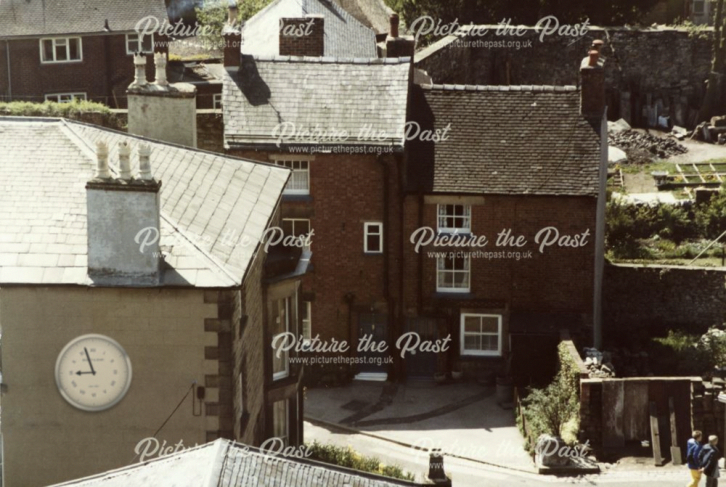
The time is h=8 m=57
